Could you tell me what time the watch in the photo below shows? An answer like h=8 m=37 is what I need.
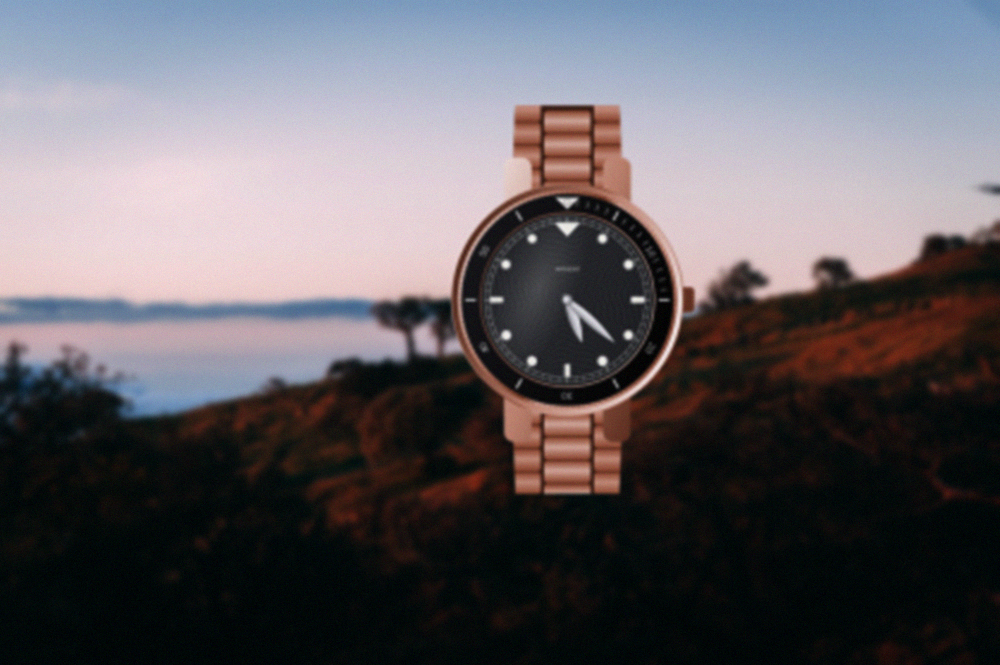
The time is h=5 m=22
